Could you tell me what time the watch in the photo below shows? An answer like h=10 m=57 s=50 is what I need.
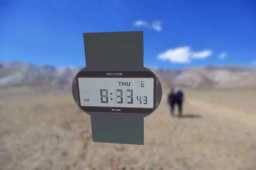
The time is h=8 m=33 s=43
